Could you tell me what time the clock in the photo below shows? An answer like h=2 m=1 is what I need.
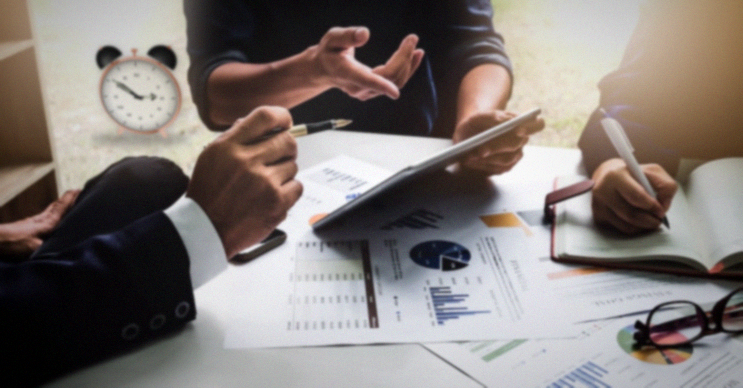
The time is h=2 m=51
